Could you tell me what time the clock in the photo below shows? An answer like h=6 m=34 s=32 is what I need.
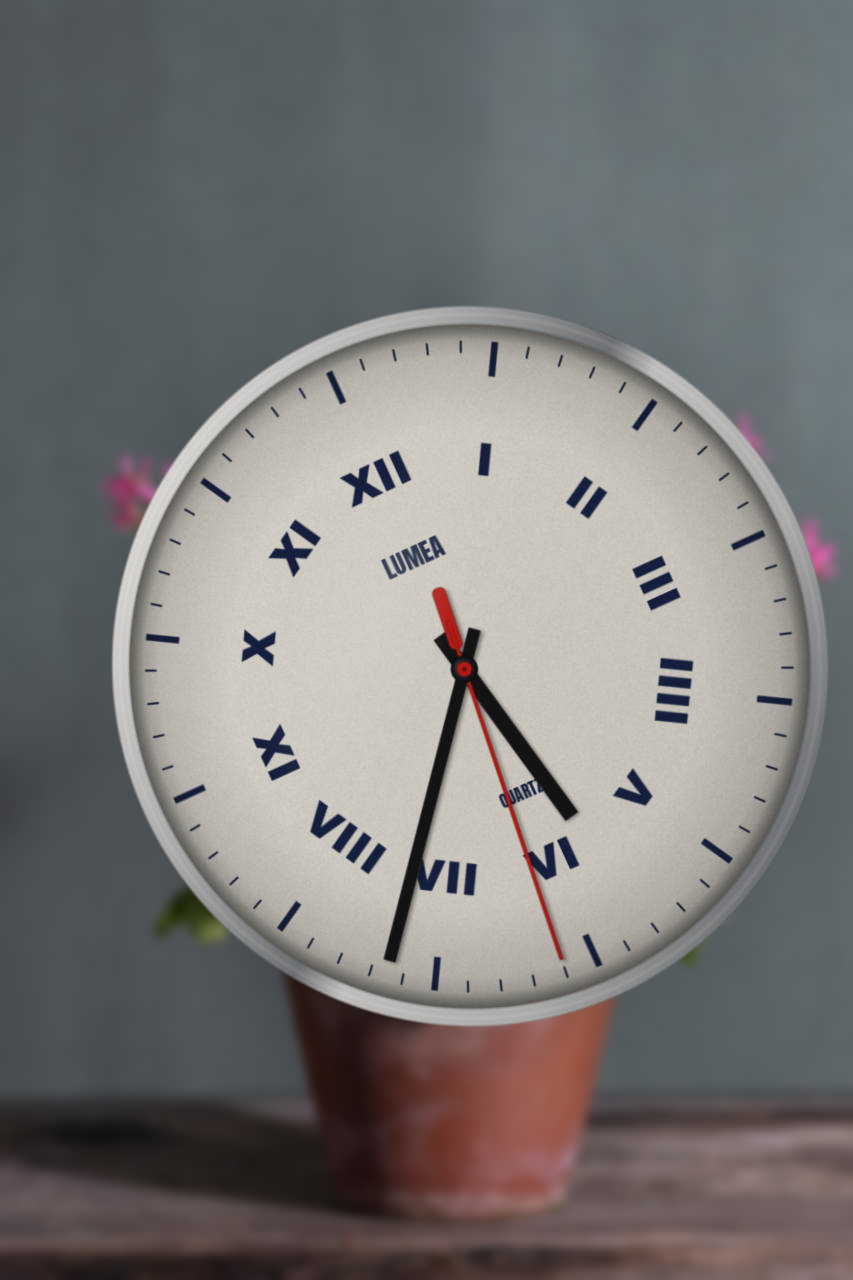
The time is h=5 m=36 s=31
